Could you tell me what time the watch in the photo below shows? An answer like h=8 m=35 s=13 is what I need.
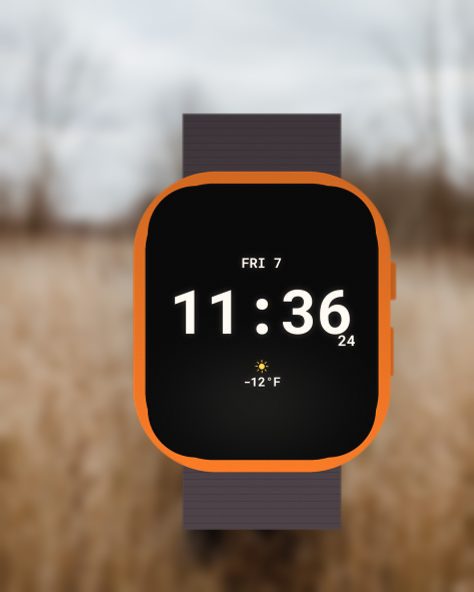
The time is h=11 m=36 s=24
